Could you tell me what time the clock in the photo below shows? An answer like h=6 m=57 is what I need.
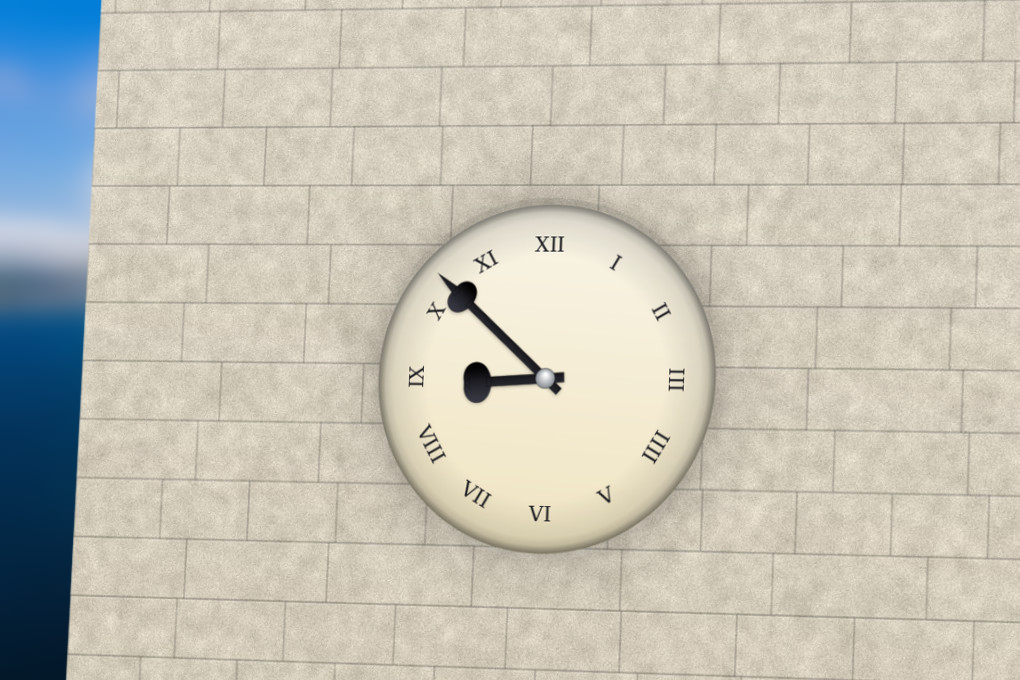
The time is h=8 m=52
